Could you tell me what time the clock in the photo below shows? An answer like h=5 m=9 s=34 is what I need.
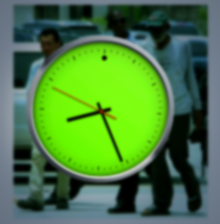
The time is h=8 m=25 s=49
